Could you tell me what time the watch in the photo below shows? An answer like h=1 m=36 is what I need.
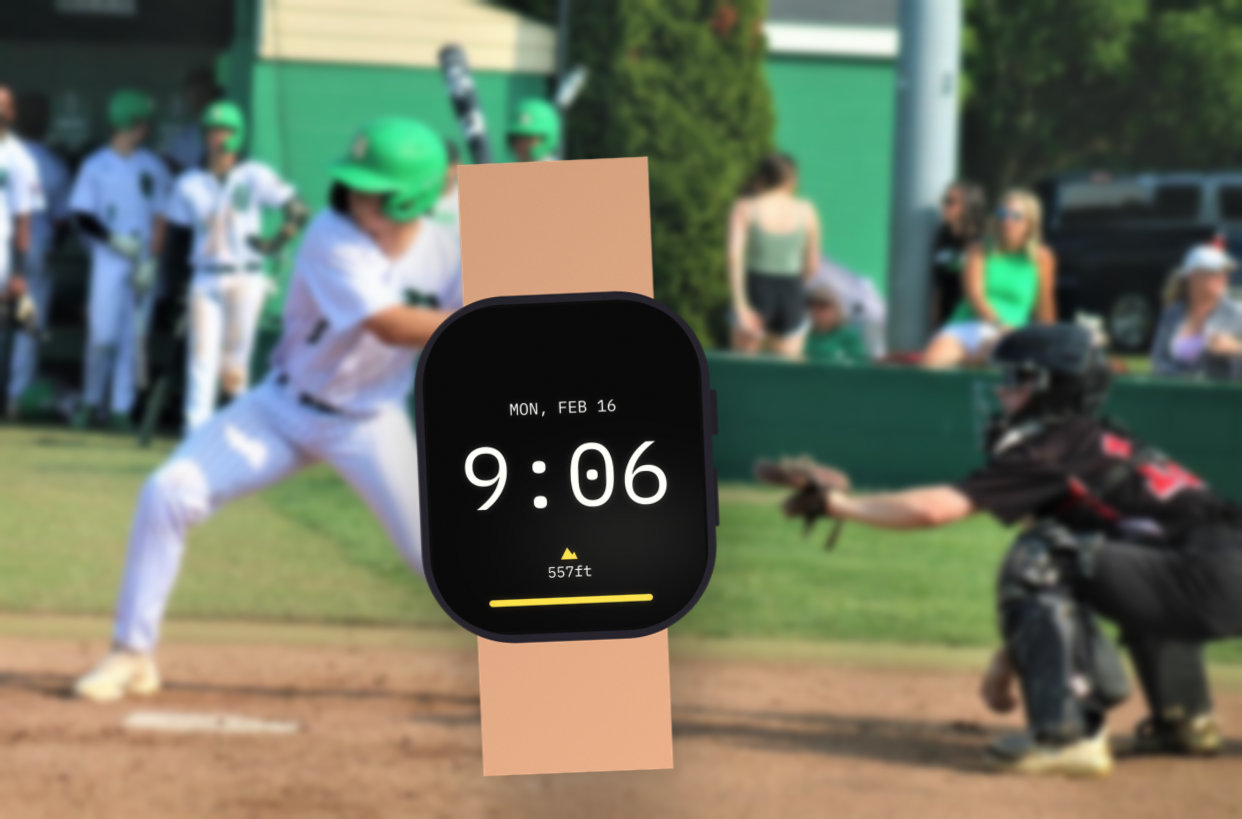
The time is h=9 m=6
